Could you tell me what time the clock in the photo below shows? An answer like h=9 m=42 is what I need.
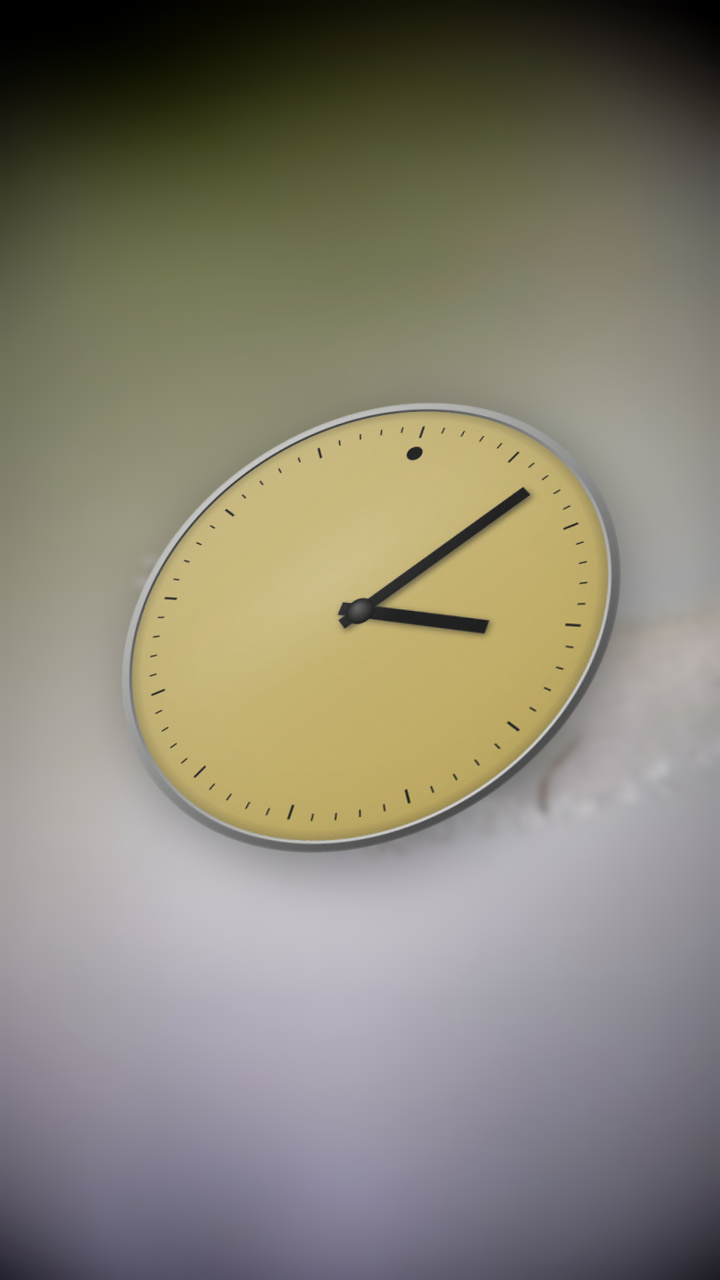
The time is h=3 m=7
